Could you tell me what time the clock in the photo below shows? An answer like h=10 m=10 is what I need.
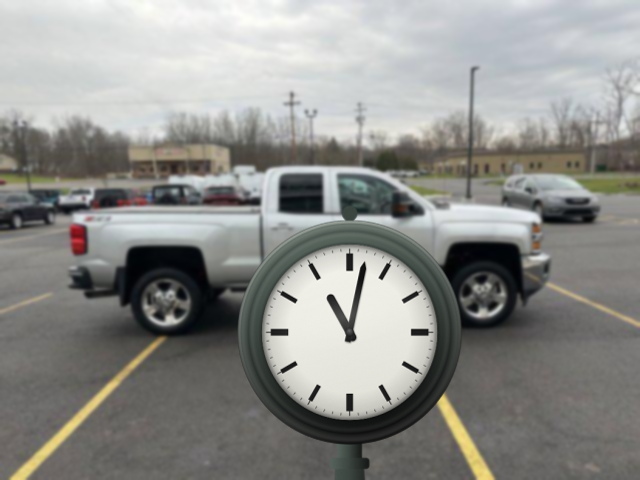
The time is h=11 m=2
